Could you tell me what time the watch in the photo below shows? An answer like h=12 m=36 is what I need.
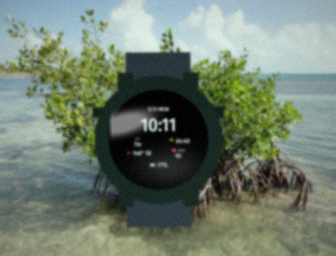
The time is h=10 m=11
